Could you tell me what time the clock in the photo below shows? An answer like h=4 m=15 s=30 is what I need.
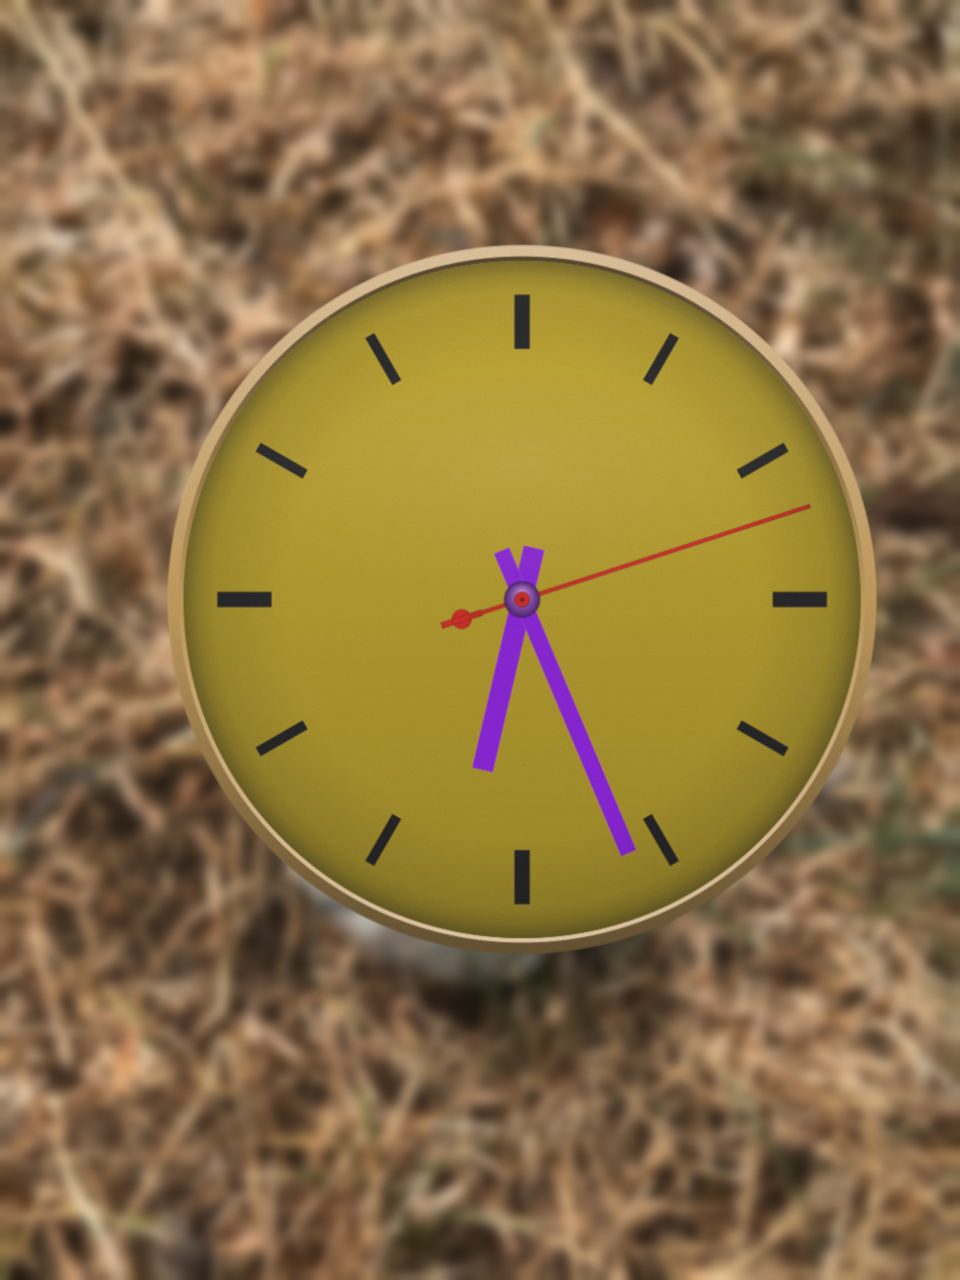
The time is h=6 m=26 s=12
